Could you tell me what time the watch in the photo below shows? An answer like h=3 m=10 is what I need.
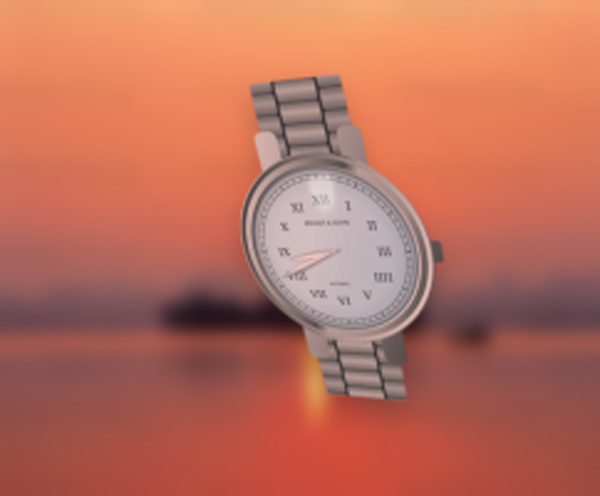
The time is h=8 m=41
